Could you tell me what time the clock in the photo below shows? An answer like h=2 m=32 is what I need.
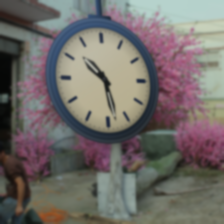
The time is h=10 m=28
